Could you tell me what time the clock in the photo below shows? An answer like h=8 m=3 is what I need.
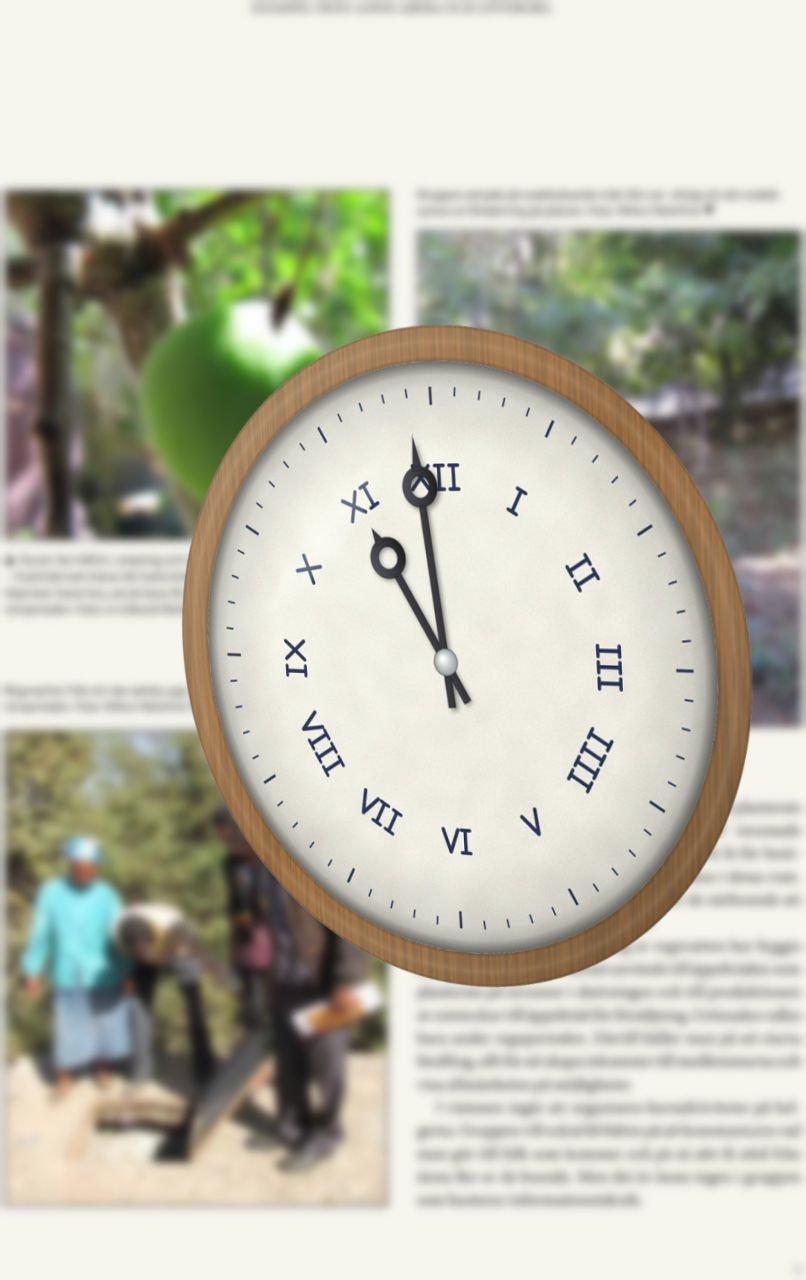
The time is h=10 m=59
